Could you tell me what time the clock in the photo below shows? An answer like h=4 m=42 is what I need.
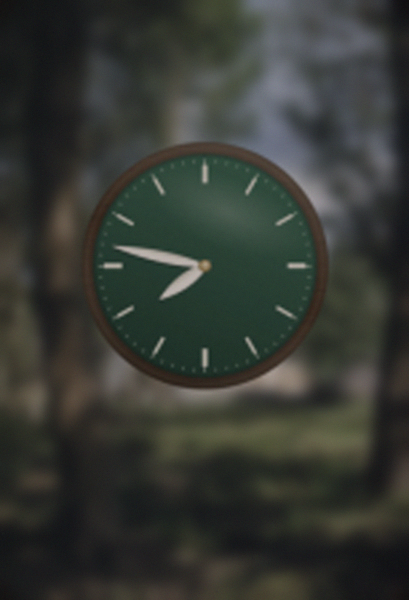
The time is h=7 m=47
